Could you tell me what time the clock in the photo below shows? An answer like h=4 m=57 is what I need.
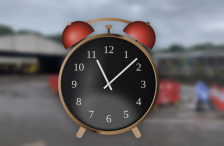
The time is h=11 m=8
